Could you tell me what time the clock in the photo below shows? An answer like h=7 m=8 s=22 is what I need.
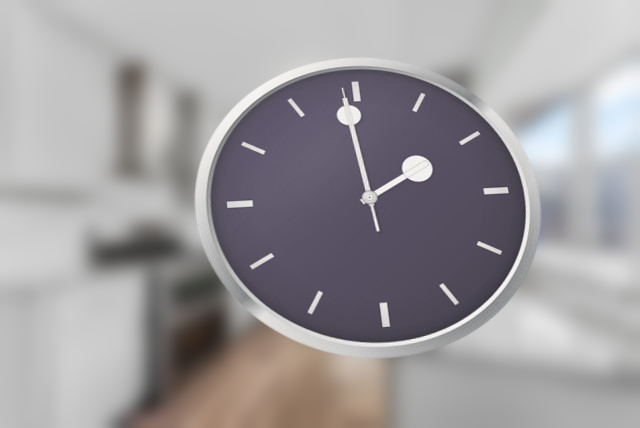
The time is h=1 m=58 s=59
